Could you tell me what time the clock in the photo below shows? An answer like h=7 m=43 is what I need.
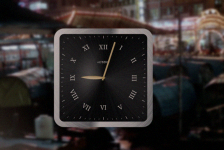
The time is h=9 m=3
